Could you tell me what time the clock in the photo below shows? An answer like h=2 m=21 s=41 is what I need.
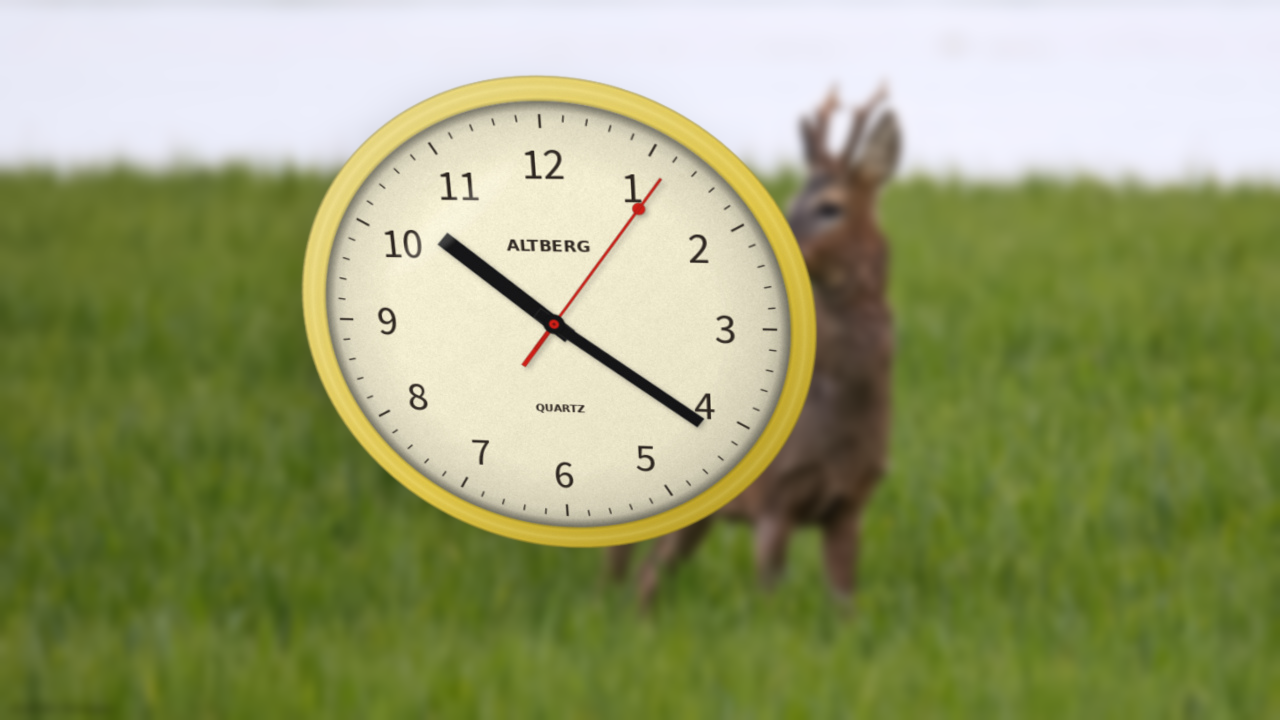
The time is h=10 m=21 s=6
